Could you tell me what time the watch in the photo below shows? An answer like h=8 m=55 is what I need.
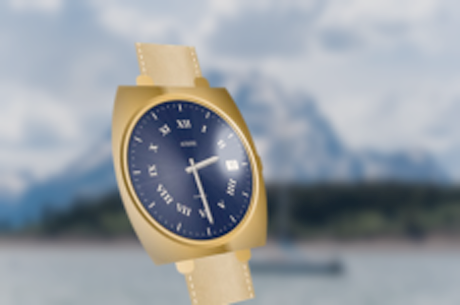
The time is h=2 m=29
